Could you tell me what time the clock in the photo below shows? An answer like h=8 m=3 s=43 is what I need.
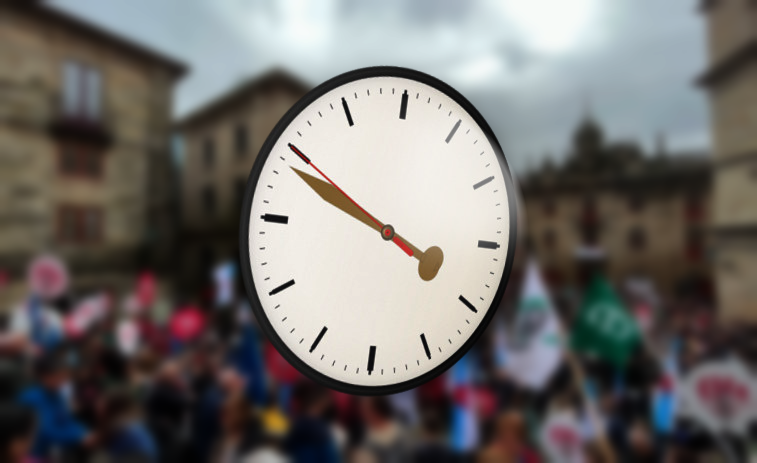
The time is h=3 m=48 s=50
